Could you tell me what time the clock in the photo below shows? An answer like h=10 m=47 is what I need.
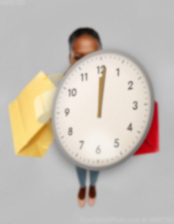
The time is h=12 m=1
